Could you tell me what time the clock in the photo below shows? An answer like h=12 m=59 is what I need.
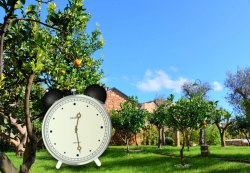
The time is h=12 m=29
